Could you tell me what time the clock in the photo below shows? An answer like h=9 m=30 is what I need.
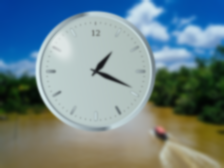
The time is h=1 m=19
